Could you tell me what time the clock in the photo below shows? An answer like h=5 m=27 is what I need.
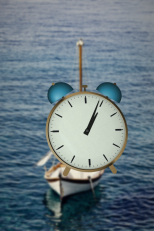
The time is h=1 m=4
